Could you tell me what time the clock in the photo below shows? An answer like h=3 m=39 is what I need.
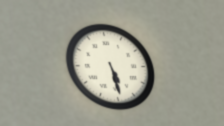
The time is h=5 m=29
